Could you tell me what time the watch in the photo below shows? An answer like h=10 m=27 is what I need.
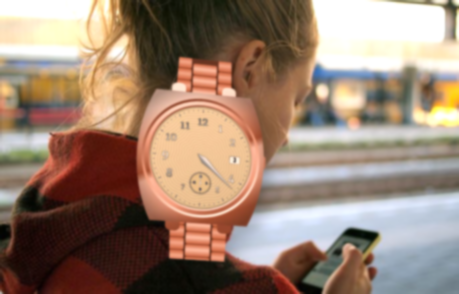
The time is h=4 m=22
